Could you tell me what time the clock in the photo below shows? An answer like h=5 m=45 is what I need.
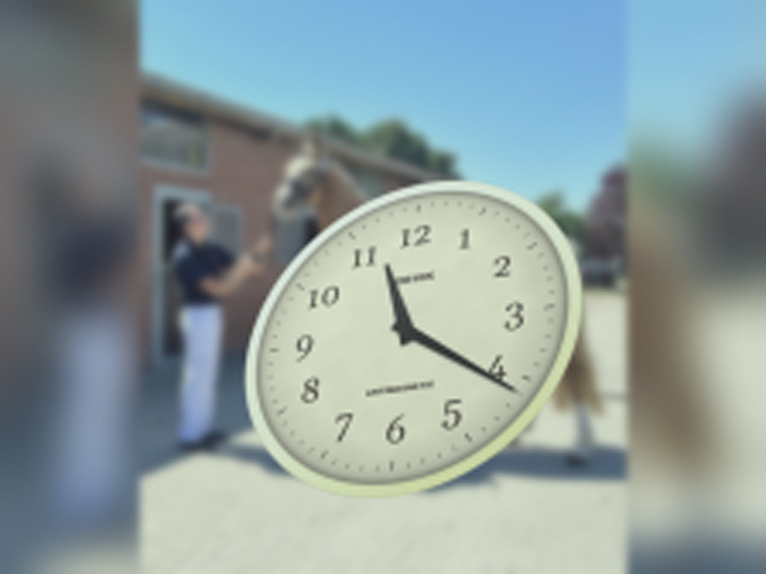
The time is h=11 m=21
